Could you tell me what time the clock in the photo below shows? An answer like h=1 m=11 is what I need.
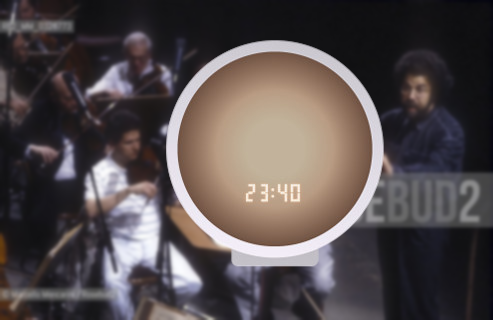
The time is h=23 m=40
